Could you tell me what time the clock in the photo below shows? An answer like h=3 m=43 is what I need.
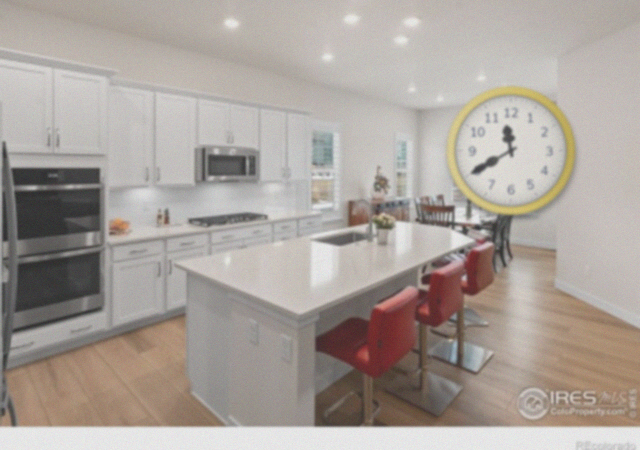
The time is h=11 m=40
